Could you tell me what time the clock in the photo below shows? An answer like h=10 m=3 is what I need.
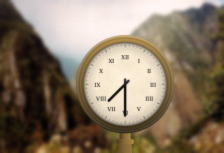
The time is h=7 m=30
